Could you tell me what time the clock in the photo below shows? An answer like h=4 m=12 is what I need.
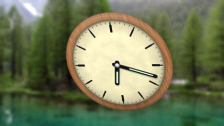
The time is h=6 m=18
